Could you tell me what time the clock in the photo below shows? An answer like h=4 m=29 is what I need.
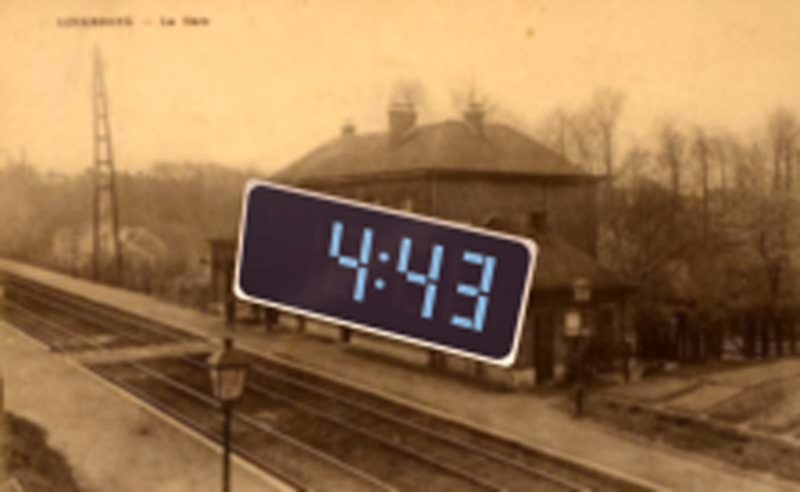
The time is h=4 m=43
